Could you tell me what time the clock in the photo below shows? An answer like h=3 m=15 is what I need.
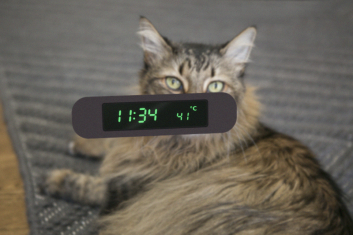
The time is h=11 m=34
